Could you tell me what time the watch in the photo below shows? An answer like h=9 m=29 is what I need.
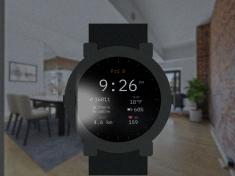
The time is h=9 m=26
